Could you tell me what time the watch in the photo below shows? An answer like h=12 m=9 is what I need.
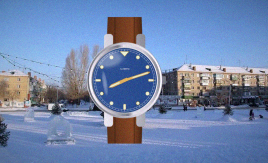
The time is h=8 m=12
